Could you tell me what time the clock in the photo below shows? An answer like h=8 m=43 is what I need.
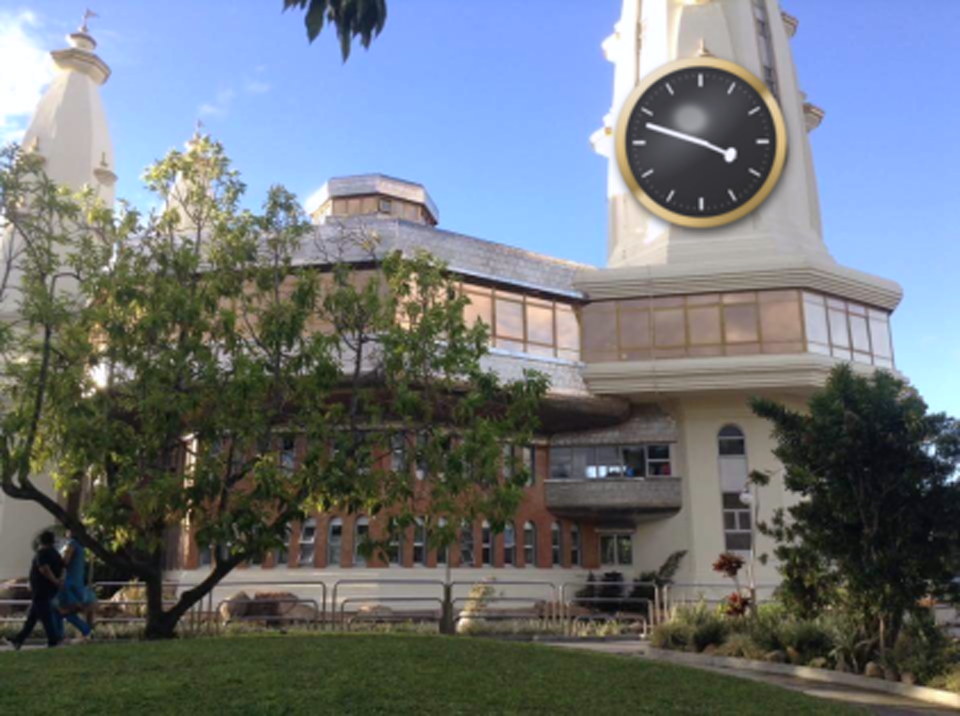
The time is h=3 m=48
